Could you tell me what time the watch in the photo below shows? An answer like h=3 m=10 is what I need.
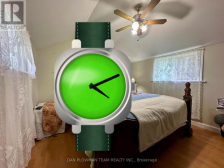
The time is h=4 m=11
